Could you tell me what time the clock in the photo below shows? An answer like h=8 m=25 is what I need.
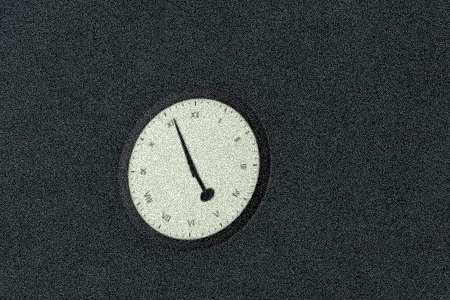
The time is h=4 m=56
